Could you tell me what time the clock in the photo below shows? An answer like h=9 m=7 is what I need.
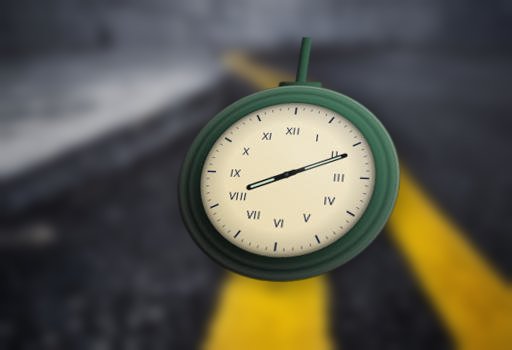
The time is h=8 m=11
